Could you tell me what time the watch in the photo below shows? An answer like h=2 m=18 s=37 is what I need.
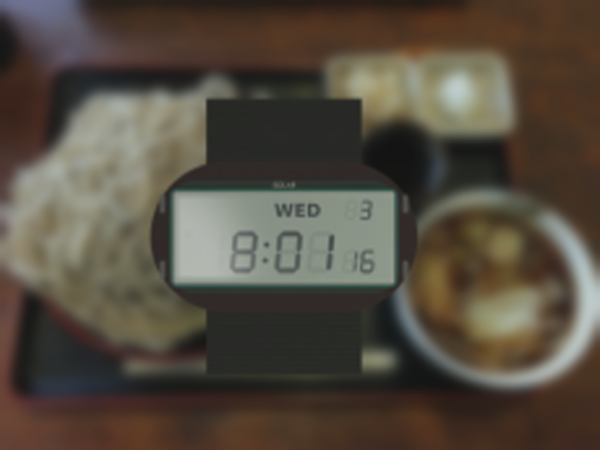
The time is h=8 m=1 s=16
